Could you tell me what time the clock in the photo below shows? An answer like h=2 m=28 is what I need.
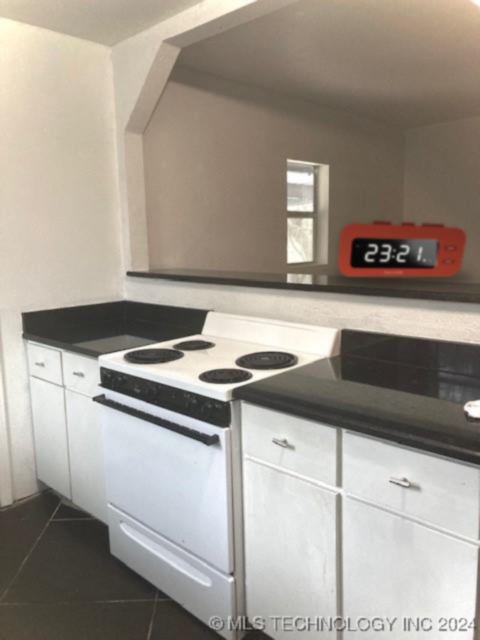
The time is h=23 m=21
